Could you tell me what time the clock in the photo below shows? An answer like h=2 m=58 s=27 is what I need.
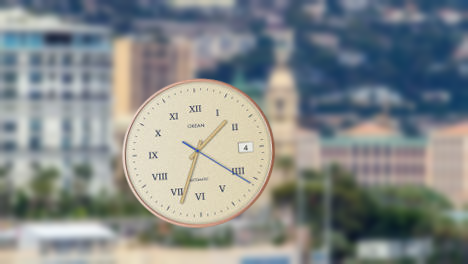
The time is h=1 m=33 s=21
